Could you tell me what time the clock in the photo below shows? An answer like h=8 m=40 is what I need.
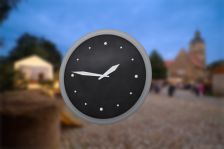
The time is h=1 m=46
